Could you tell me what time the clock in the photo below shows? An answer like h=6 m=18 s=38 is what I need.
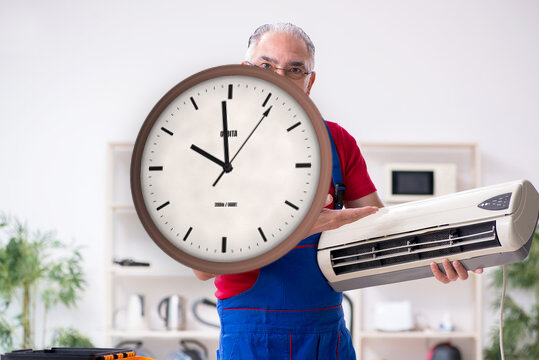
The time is h=9 m=59 s=6
